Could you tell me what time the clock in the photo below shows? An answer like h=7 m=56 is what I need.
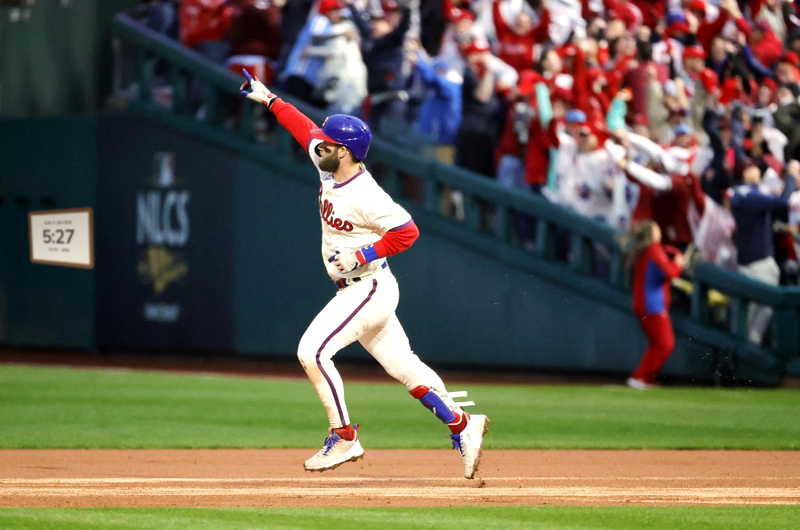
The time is h=5 m=27
